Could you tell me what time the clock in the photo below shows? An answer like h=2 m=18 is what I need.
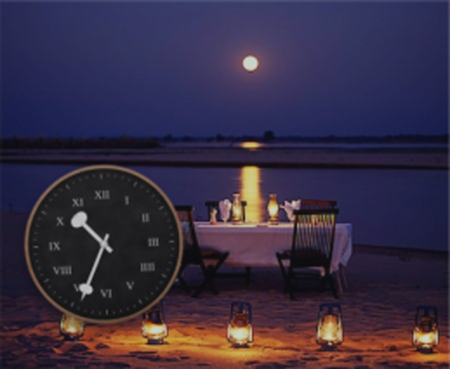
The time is h=10 m=34
